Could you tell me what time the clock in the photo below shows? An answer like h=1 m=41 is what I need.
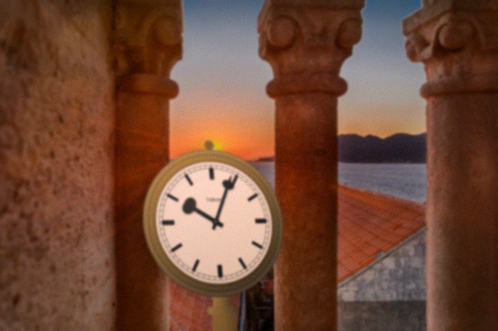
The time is h=10 m=4
